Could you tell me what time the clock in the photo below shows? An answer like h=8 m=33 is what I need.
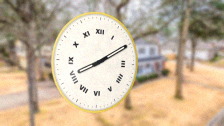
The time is h=8 m=10
